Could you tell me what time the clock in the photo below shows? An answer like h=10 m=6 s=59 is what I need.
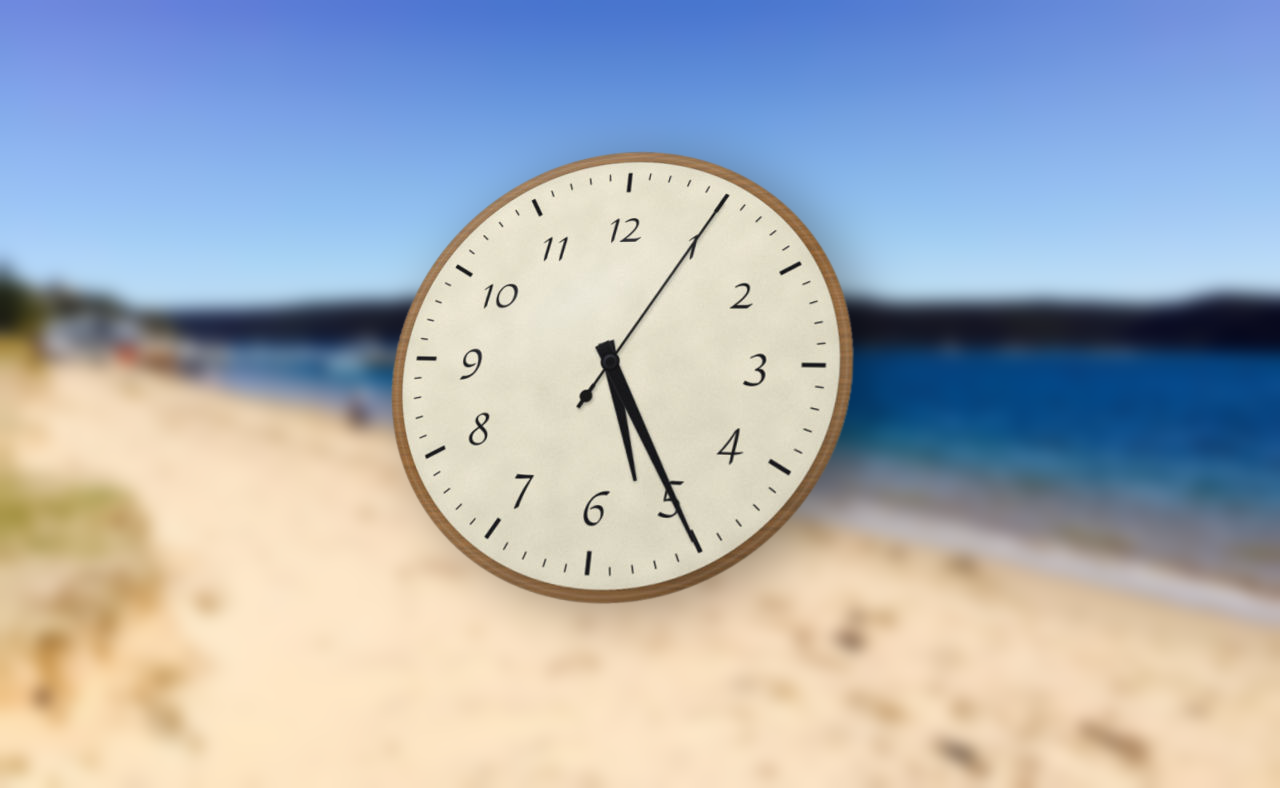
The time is h=5 m=25 s=5
